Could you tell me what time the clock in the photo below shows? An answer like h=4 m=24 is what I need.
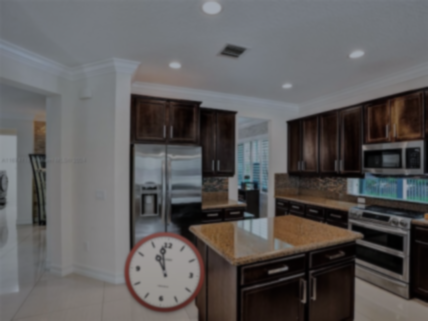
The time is h=10 m=58
